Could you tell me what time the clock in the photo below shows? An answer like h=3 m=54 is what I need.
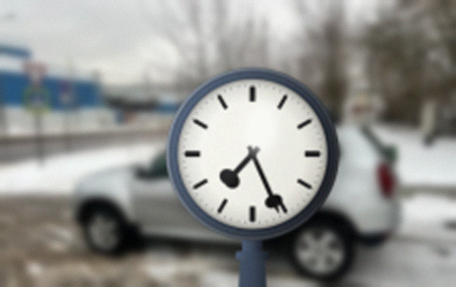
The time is h=7 m=26
